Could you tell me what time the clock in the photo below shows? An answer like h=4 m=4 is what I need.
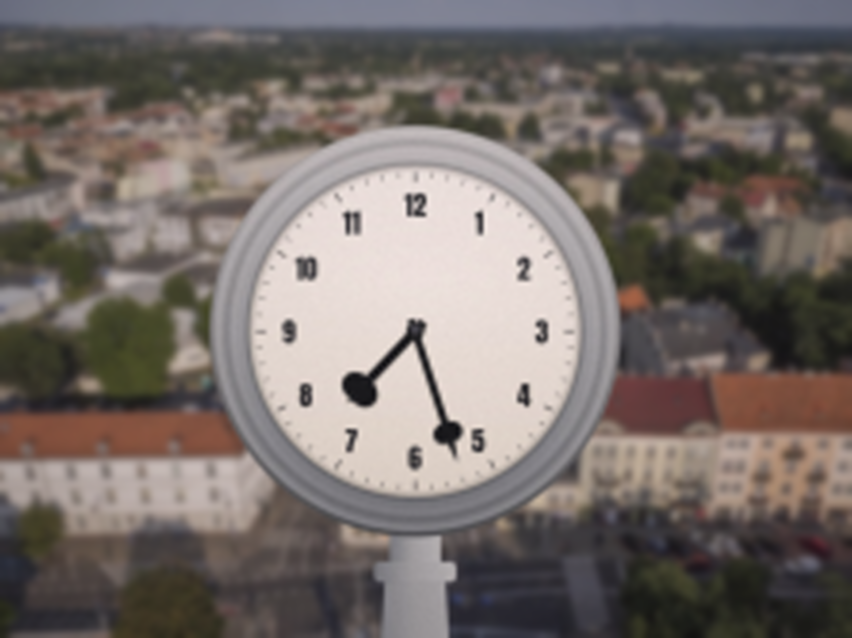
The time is h=7 m=27
